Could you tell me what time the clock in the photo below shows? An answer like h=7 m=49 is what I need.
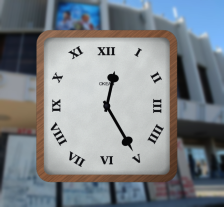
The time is h=12 m=25
